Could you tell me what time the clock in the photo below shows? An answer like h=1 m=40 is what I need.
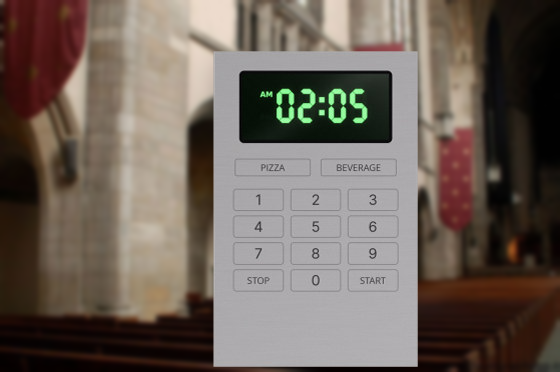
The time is h=2 m=5
